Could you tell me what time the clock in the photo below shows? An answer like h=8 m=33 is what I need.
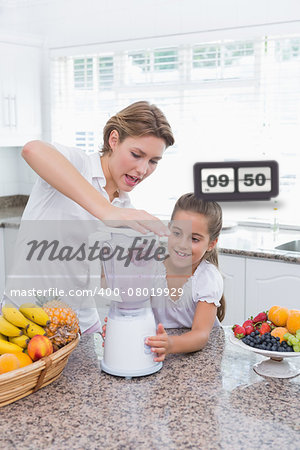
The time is h=9 m=50
